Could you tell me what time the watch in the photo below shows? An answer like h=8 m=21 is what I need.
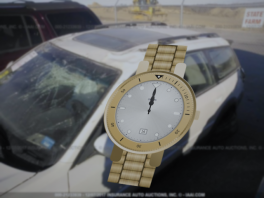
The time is h=12 m=0
